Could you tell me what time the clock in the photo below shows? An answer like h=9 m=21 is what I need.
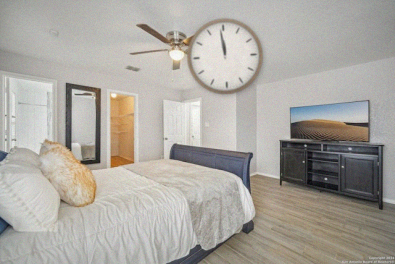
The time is h=11 m=59
